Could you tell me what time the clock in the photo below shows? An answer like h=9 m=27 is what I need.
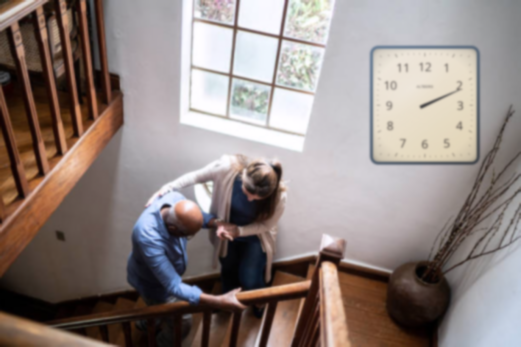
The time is h=2 m=11
